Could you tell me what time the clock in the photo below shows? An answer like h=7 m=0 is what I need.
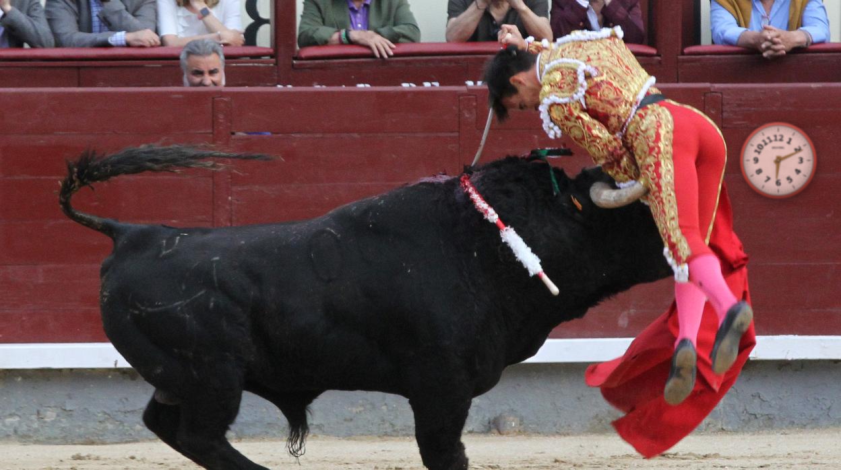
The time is h=6 m=11
